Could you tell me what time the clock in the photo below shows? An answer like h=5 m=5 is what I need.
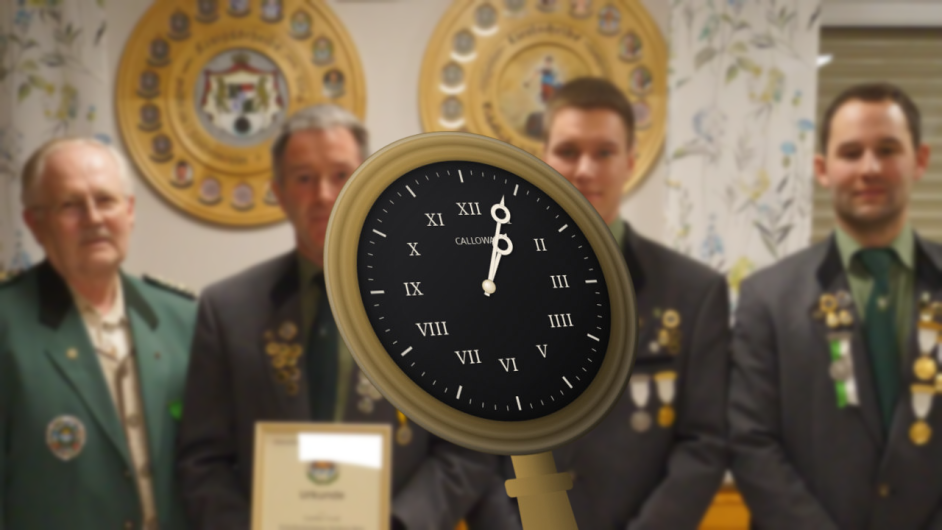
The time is h=1 m=4
